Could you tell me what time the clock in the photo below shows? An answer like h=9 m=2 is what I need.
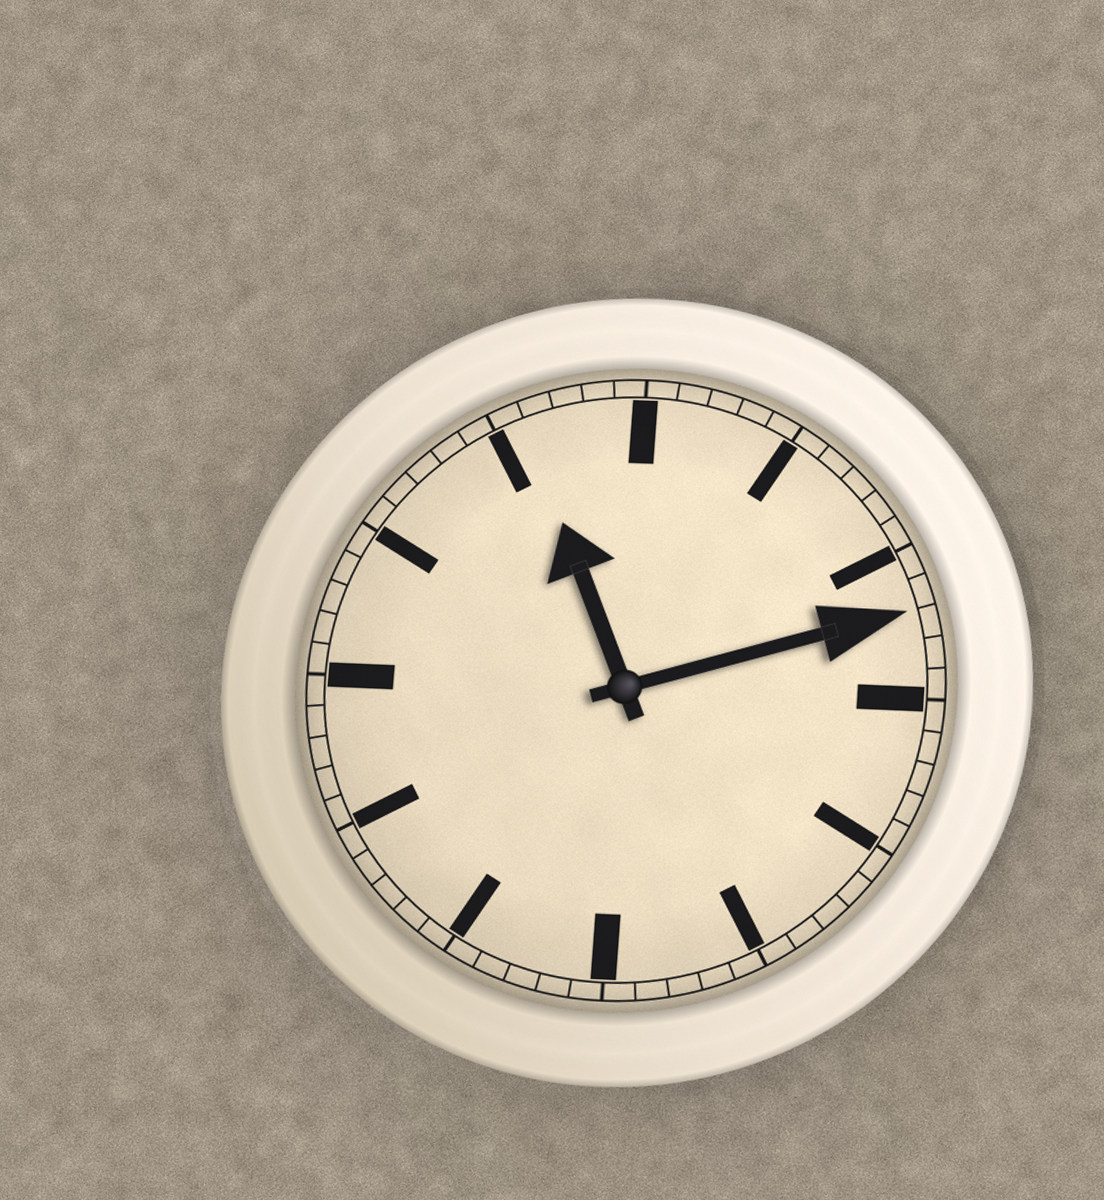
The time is h=11 m=12
